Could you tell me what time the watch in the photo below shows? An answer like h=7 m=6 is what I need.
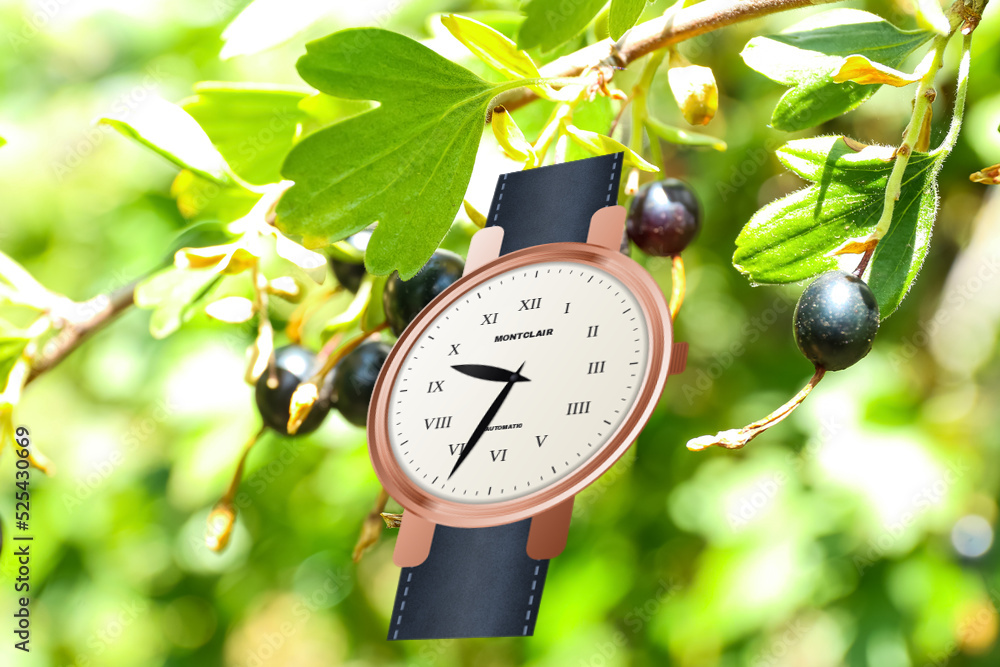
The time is h=9 m=34
